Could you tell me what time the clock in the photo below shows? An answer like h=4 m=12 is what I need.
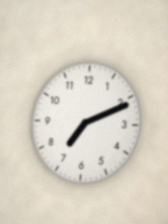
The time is h=7 m=11
